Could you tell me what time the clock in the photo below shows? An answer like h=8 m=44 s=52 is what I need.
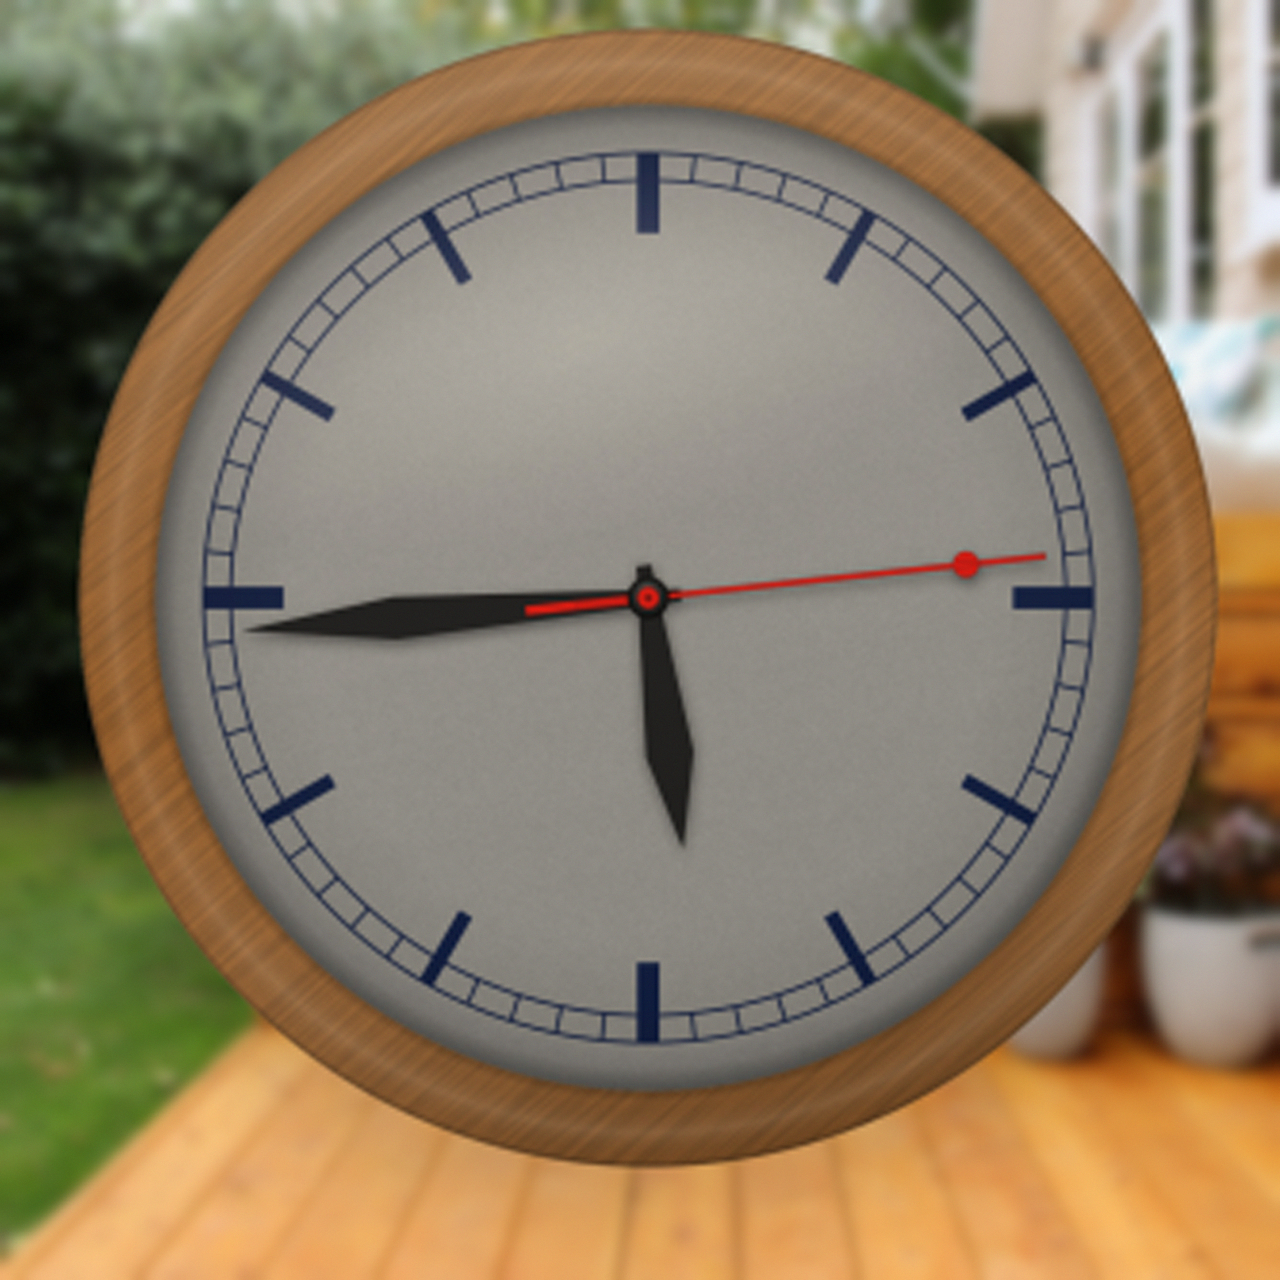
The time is h=5 m=44 s=14
